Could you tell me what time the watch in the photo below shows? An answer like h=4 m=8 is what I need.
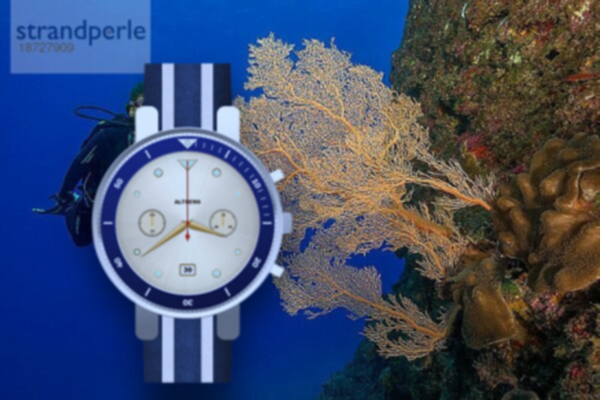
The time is h=3 m=39
